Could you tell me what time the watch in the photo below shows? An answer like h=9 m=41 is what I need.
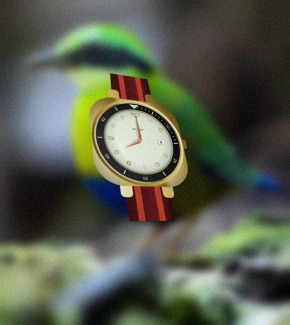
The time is h=8 m=0
